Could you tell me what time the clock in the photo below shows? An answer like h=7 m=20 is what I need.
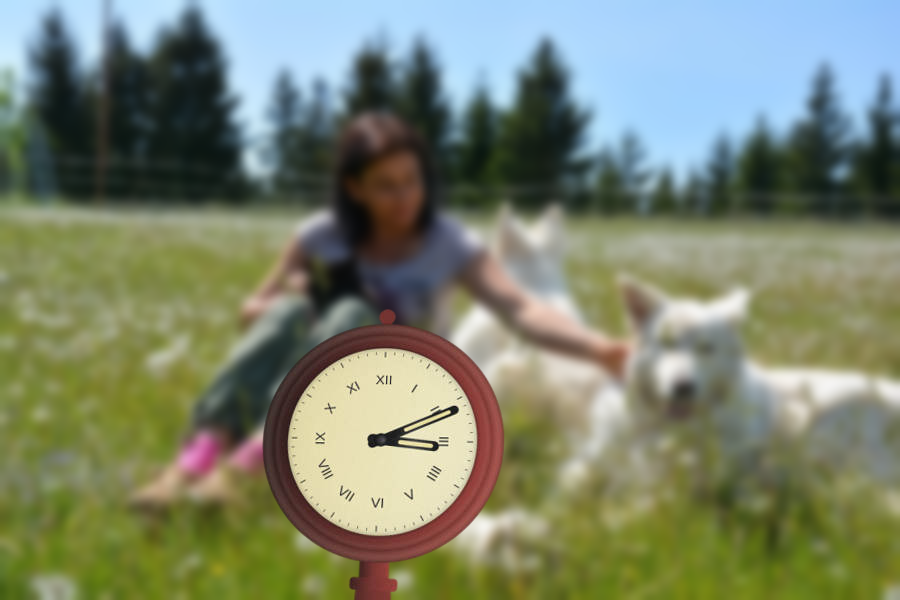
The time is h=3 m=11
